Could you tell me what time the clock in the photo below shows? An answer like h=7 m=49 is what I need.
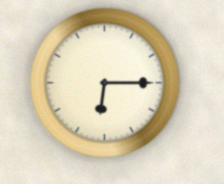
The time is h=6 m=15
